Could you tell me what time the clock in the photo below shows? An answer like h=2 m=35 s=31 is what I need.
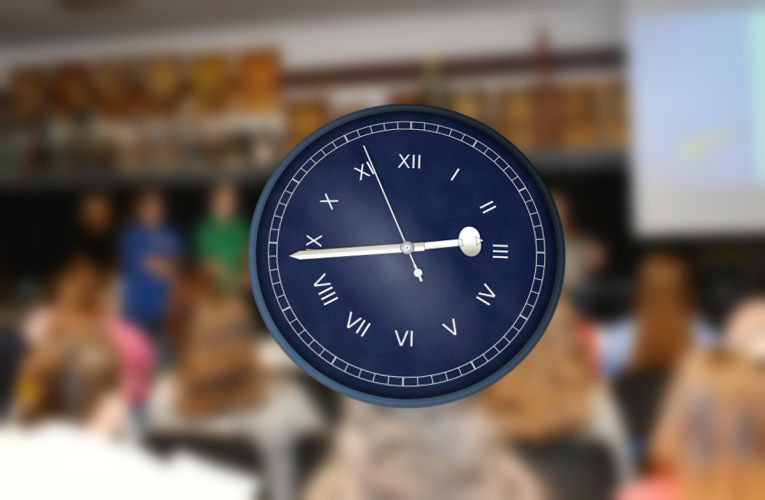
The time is h=2 m=43 s=56
